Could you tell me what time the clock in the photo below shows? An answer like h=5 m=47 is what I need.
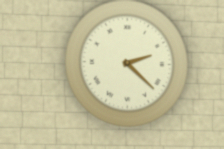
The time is h=2 m=22
